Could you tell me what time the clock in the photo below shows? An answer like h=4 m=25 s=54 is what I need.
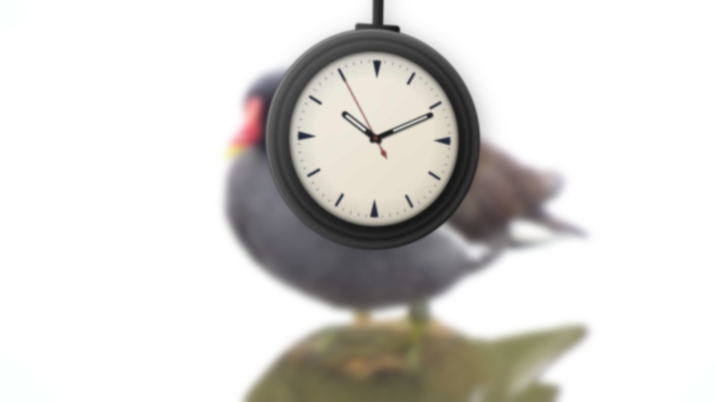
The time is h=10 m=10 s=55
